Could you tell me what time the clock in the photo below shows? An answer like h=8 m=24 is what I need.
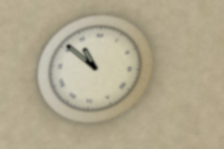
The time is h=10 m=51
